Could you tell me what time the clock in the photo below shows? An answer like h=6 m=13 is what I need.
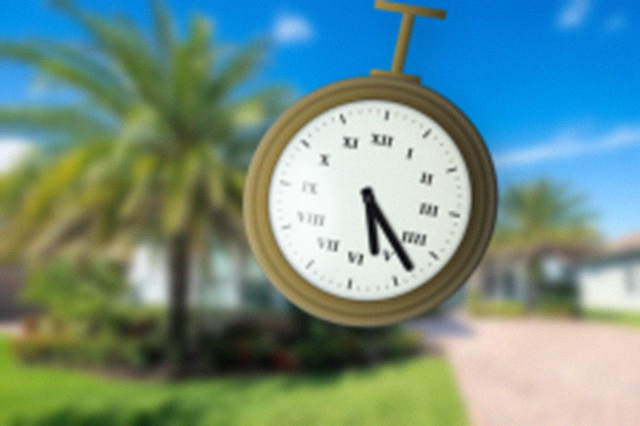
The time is h=5 m=23
